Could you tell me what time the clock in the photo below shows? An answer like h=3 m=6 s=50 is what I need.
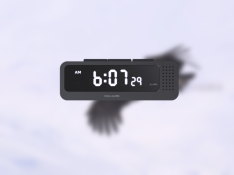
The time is h=6 m=7 s=29
